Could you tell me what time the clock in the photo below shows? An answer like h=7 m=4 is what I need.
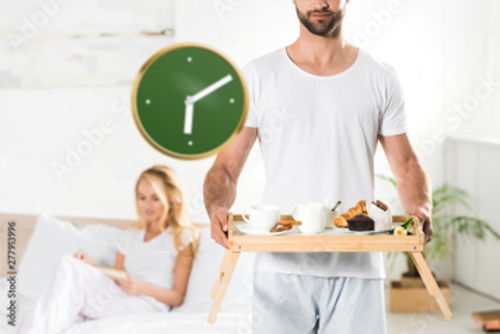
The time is h=6 m=10
